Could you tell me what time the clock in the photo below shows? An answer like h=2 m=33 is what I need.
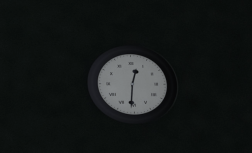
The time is h=12 m=31
